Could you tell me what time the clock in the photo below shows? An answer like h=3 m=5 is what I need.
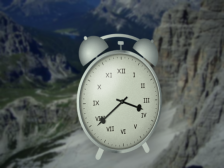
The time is h=3 m=39
